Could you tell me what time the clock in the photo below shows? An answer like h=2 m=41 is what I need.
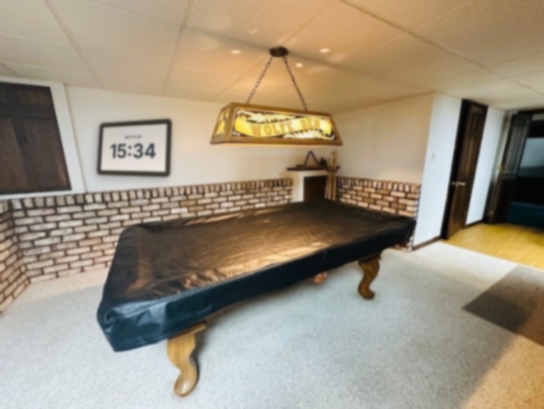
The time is h=15 m=34
